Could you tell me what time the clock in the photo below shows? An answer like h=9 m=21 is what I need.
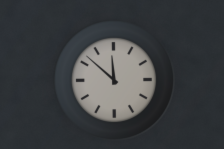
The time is h=11 m=52
